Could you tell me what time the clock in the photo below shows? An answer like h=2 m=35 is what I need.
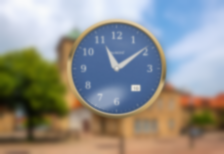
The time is h=11 m=9
